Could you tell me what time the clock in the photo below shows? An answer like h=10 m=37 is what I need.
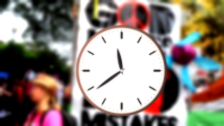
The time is h=11 m=39
